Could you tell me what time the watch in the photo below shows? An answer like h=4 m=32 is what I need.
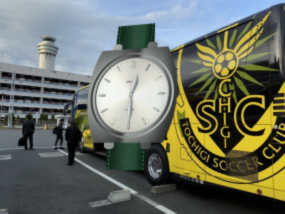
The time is h=12 m=30
